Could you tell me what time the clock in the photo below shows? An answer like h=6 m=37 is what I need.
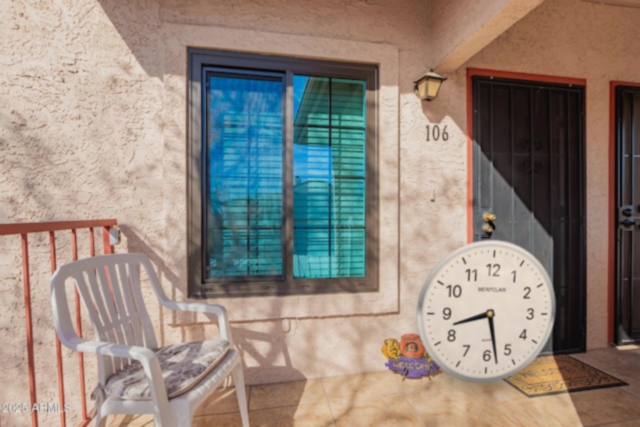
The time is h=8 m=28
